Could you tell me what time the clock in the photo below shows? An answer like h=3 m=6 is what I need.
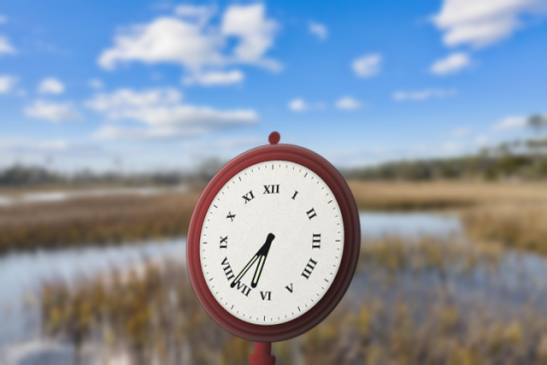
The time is h=6 m=37
